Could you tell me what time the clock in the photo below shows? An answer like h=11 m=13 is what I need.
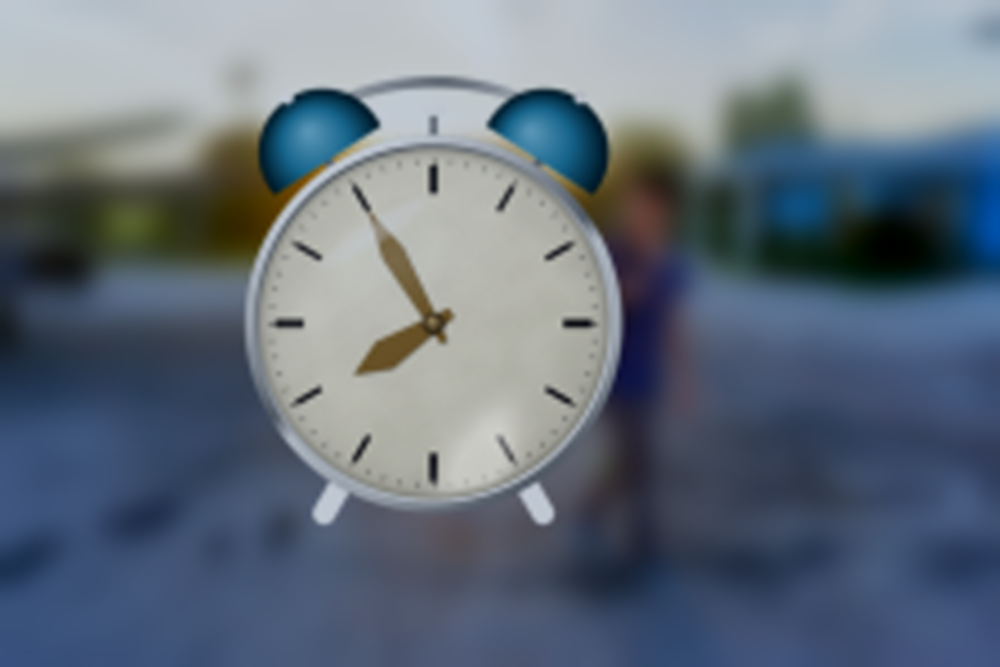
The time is h=7 m=55
